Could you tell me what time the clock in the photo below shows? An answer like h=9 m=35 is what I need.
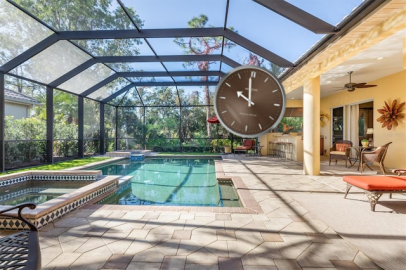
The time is h=9 m=59
